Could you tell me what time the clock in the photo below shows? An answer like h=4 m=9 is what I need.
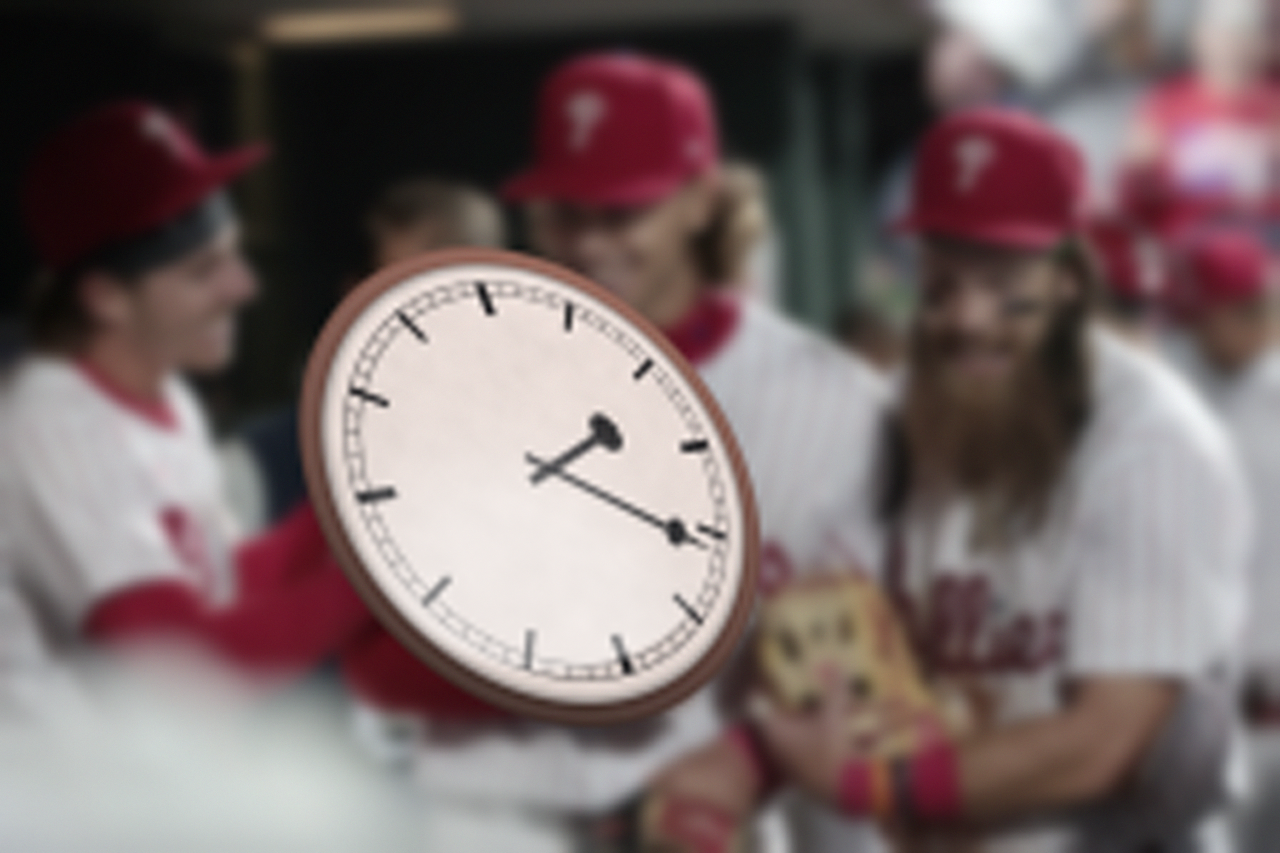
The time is h=2 m=21
